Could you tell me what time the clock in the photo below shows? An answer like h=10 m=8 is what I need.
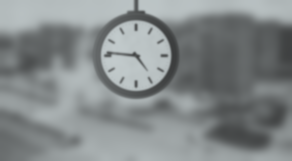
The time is h=4 m=46
